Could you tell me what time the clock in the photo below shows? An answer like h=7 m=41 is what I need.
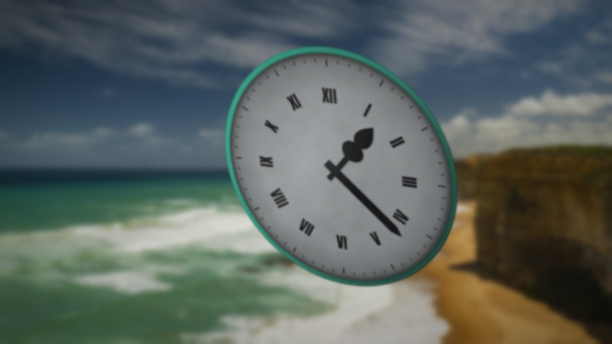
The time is h=1 m=22
